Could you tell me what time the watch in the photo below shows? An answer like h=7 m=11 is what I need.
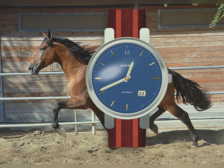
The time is h=12 m=41
